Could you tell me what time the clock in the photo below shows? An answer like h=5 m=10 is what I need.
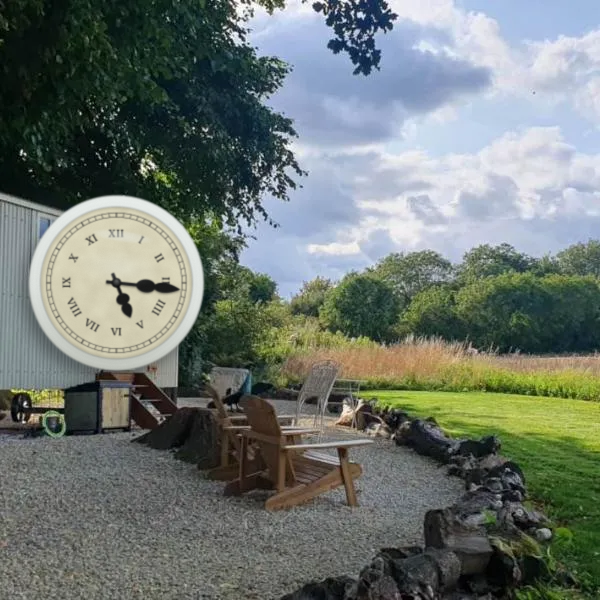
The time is h=5 m=16
